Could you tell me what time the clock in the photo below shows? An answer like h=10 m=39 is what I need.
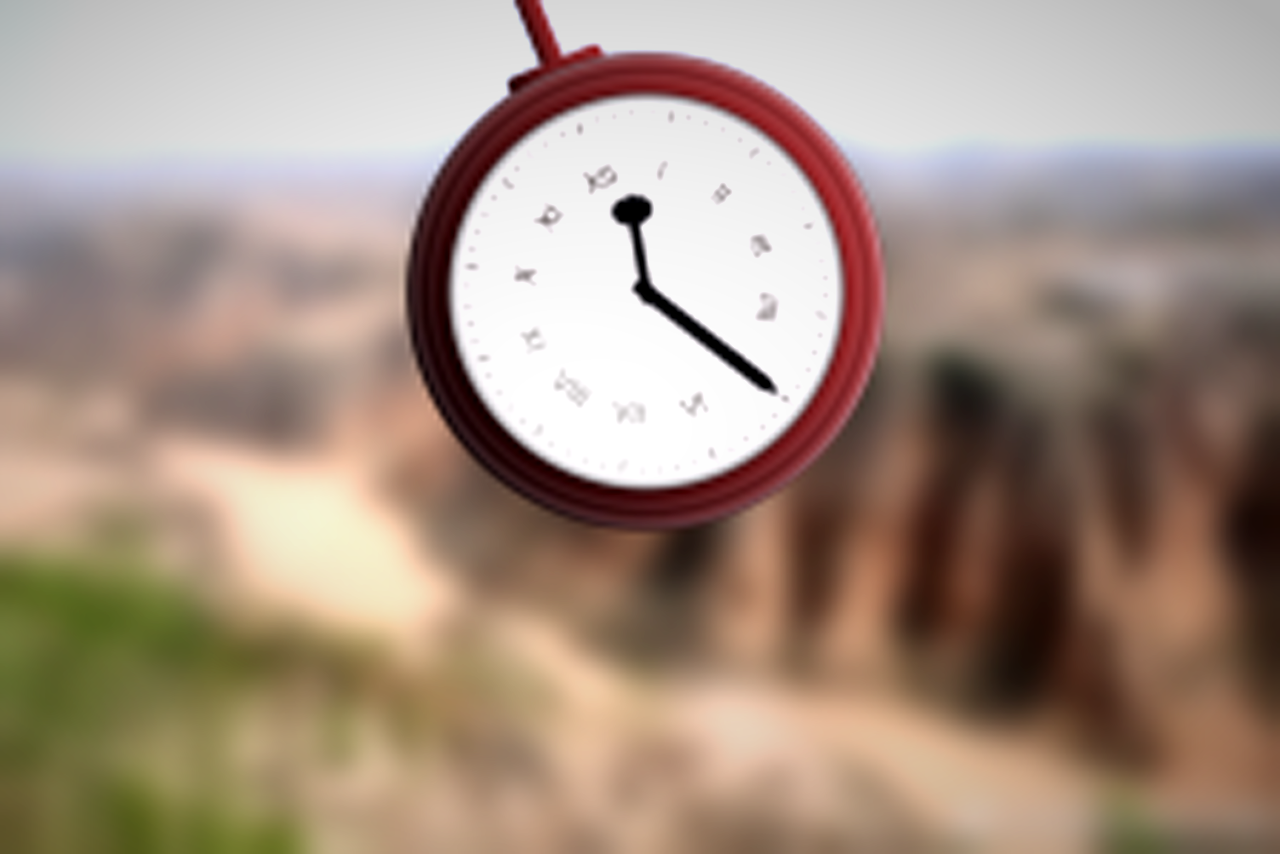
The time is h=12 m=25
